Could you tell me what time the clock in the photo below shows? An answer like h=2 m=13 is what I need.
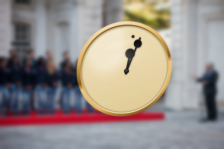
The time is h=12 m=2
